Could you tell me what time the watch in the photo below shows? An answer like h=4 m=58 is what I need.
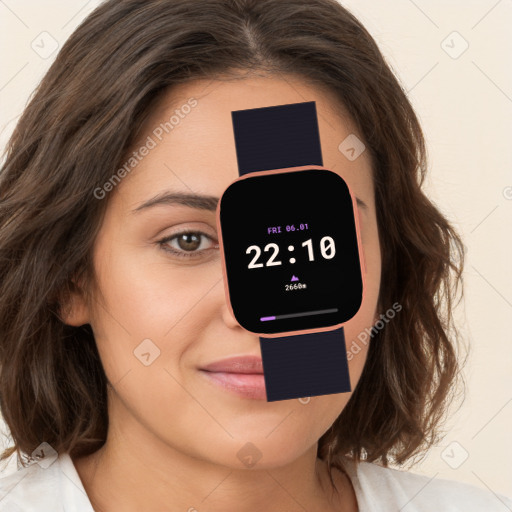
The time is h=22 m=10
